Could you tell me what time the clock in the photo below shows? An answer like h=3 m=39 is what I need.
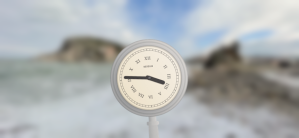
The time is h=3 m=46
